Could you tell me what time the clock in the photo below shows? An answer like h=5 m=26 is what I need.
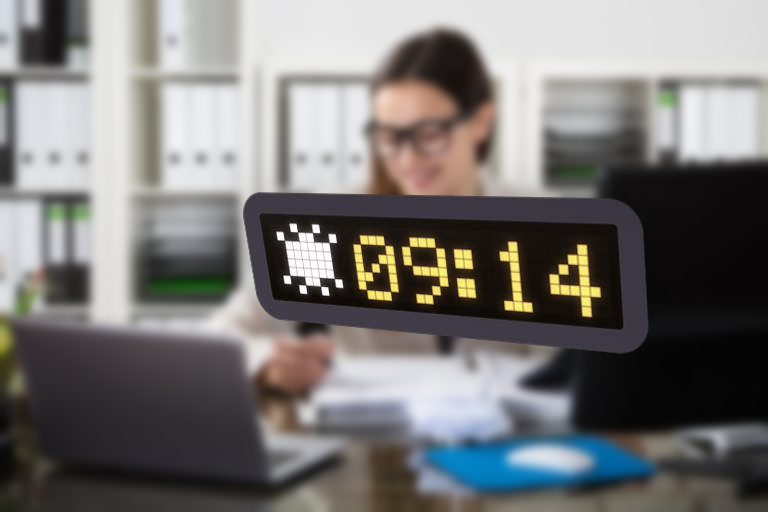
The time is h=9 m=14
